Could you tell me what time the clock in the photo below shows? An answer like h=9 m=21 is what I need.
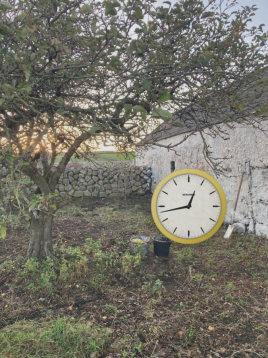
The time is h=12 m=43
